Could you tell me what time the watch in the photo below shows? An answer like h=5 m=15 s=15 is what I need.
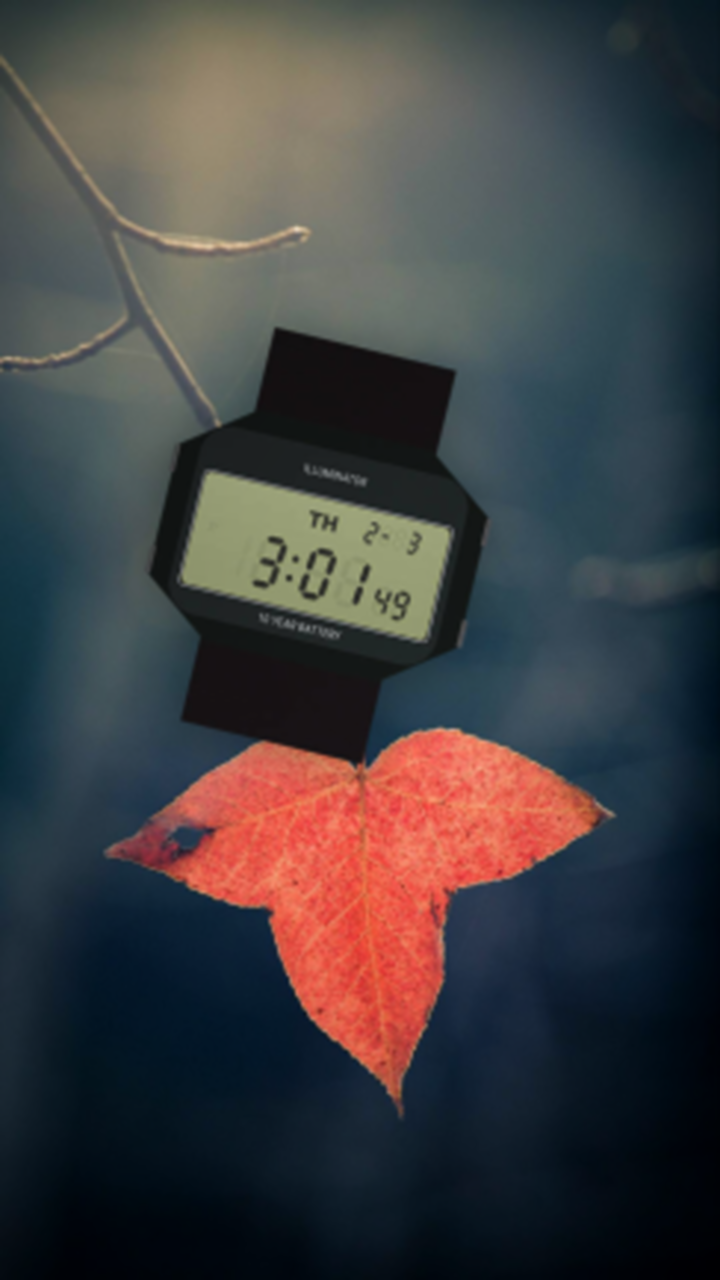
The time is h=3 m=1 s=49
